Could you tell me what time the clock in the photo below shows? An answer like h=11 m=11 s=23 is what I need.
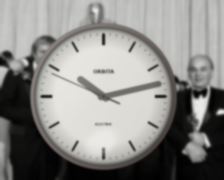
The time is h=10 m=12 s=49
